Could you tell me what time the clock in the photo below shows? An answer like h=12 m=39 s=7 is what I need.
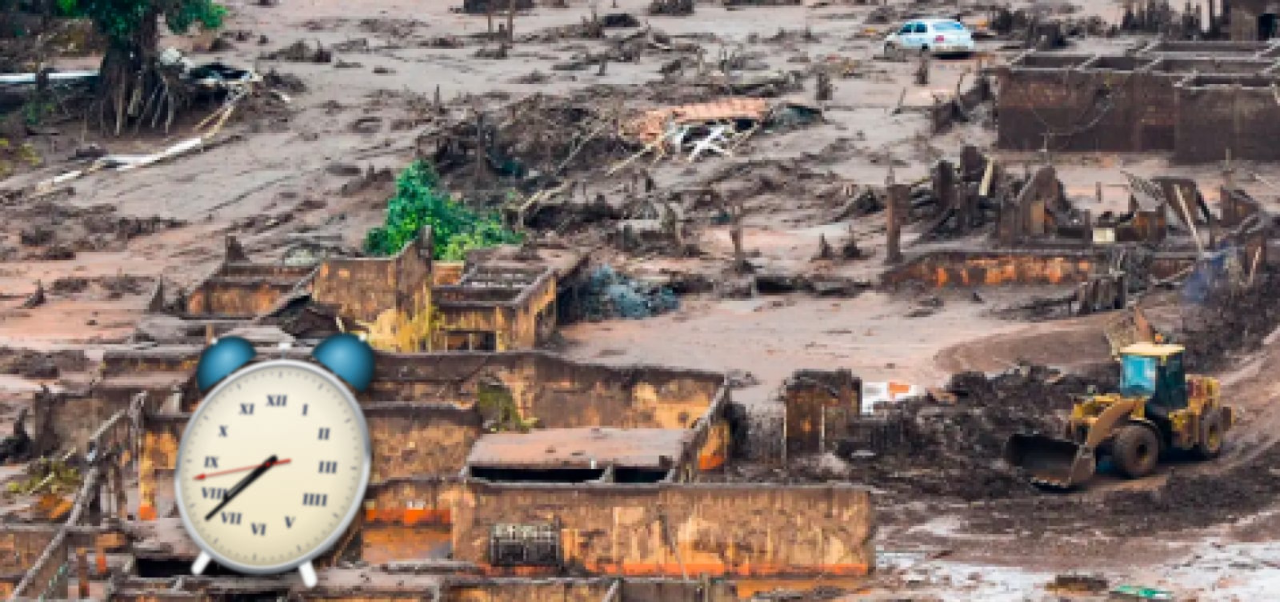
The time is h=7 m=37 s=43
